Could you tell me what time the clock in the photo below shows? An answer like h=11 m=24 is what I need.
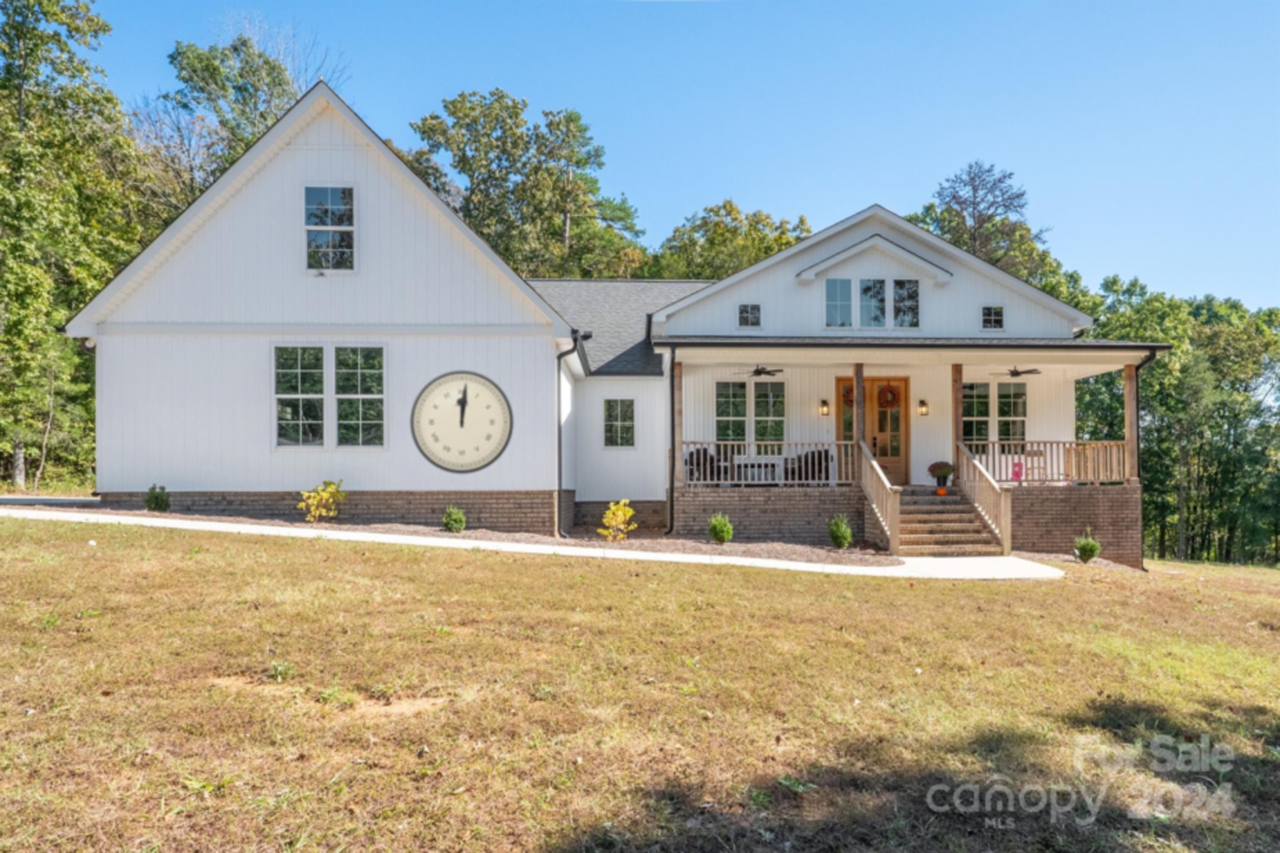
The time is h=12 m=1
